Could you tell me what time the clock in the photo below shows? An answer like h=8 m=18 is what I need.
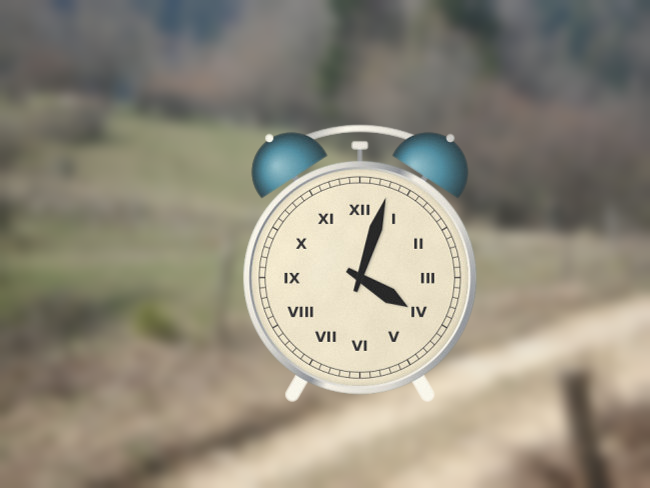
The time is h=4 m=3
